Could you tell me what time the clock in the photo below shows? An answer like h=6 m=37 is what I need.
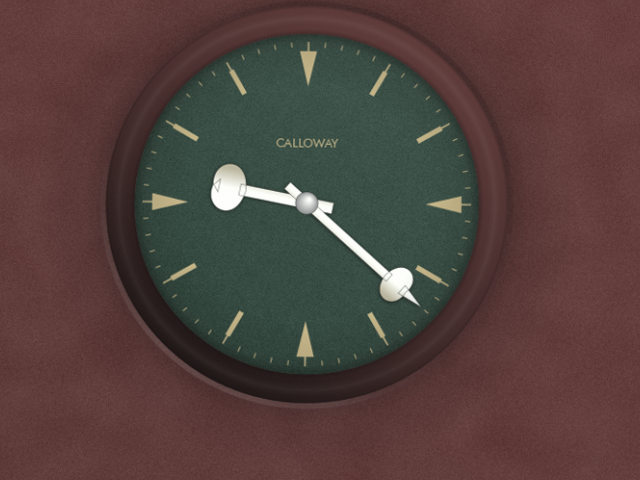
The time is h=9 m=22
